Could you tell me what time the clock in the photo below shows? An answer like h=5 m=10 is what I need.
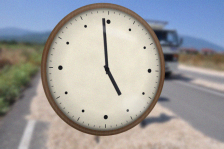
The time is h=4 m=59
